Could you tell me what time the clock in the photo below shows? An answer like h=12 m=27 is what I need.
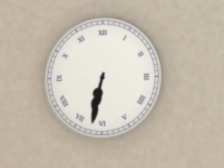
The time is h=6 m=32
